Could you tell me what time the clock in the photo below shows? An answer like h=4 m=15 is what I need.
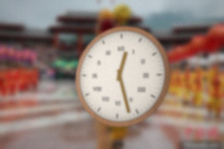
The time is h=12 m=27
